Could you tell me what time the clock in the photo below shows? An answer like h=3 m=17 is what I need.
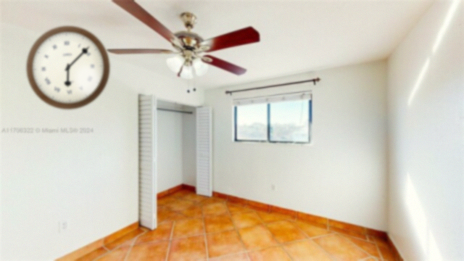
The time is h=6 m=8
